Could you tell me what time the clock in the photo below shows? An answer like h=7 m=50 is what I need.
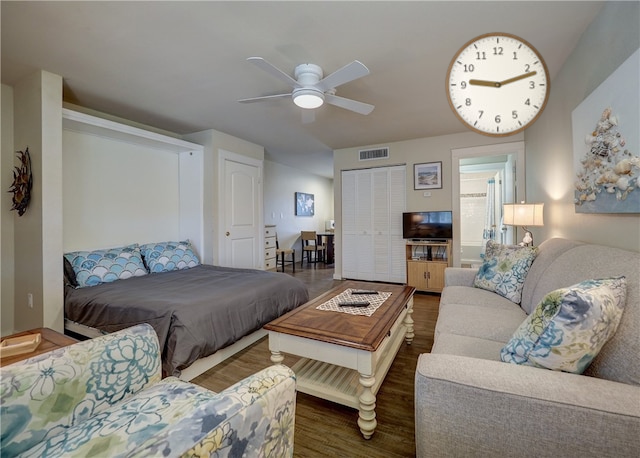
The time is h=9 m=12
